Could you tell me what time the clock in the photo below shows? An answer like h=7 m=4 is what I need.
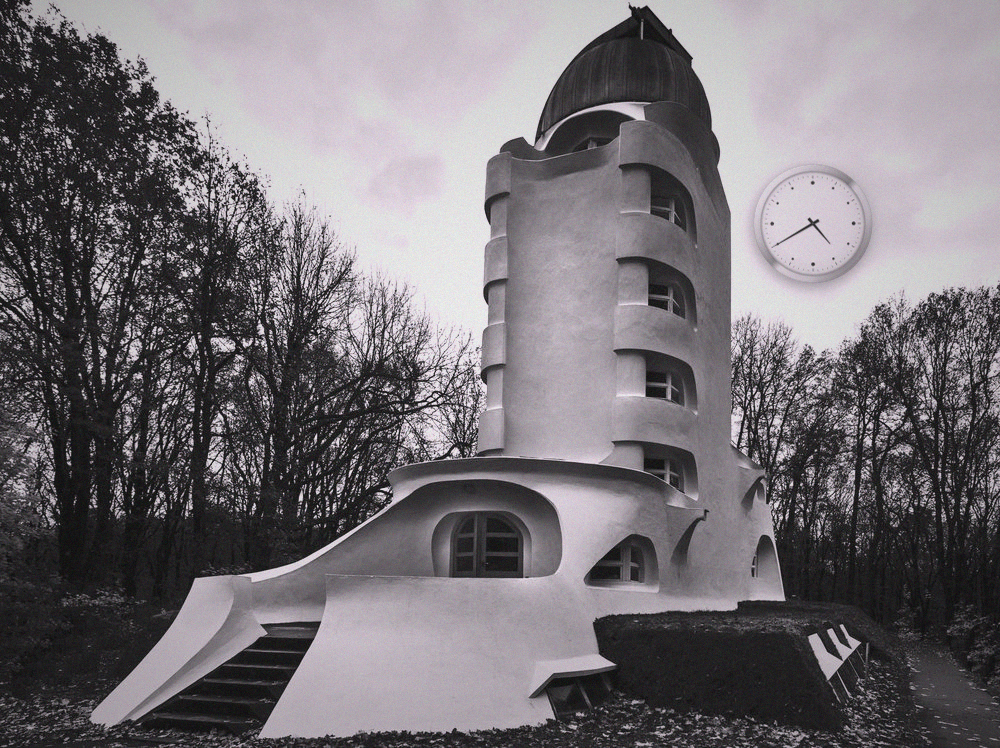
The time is h=4 m=40
